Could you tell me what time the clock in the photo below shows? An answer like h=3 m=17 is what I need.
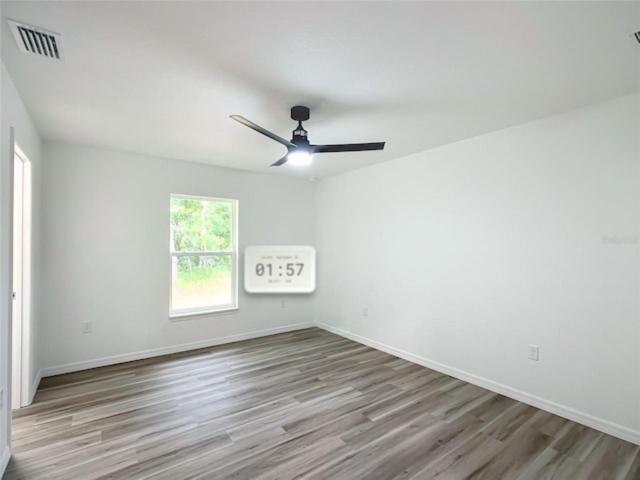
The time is h=1 m=57
